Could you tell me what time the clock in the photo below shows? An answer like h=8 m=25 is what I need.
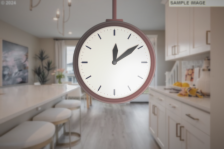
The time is h=12 m=9
